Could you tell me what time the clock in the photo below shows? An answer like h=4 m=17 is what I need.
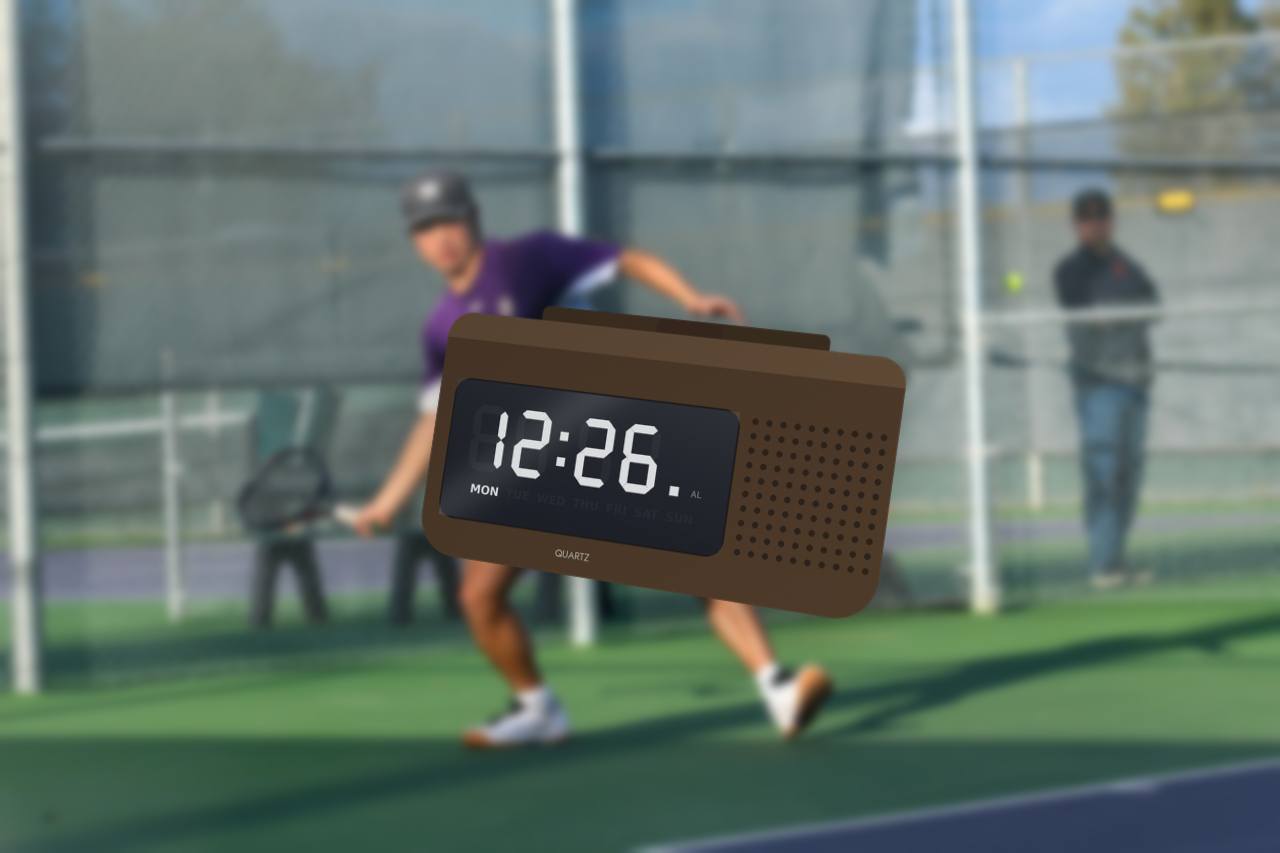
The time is h=12 m=26
